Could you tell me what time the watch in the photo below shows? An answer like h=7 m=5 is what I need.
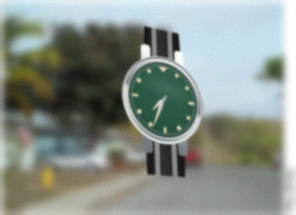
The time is h=7 m=34
